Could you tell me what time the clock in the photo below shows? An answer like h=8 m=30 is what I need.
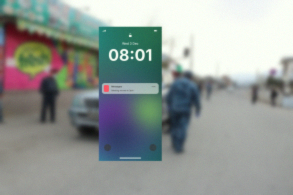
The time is h=8 m=1
